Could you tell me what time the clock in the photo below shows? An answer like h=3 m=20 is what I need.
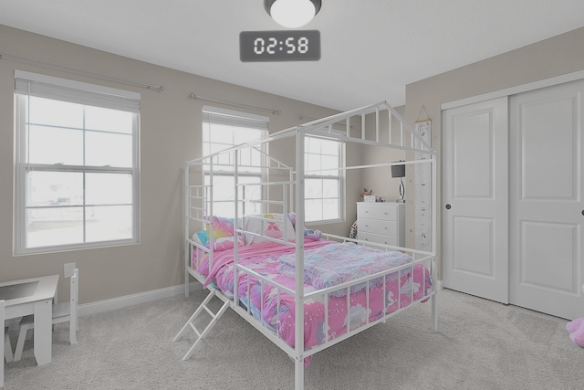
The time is h=2 m=58
